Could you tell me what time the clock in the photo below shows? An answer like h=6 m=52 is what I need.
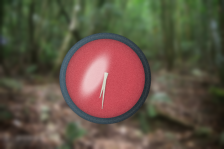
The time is h=6 m=31
